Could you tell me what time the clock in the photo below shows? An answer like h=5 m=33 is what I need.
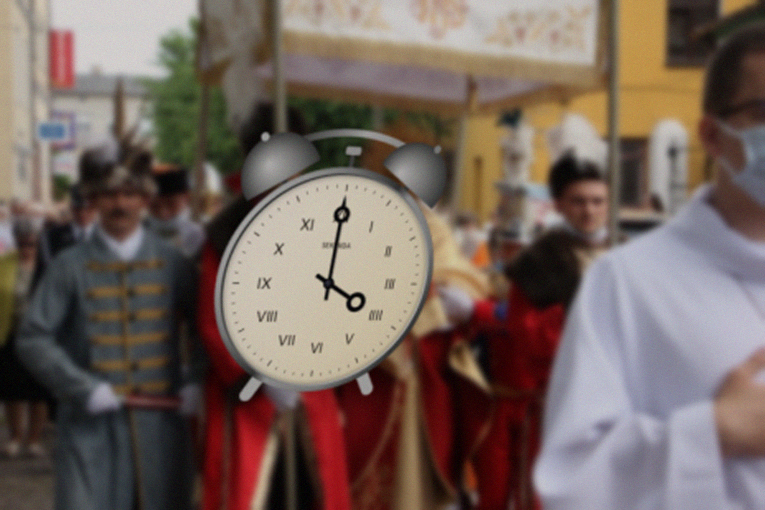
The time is h=4 m=0
